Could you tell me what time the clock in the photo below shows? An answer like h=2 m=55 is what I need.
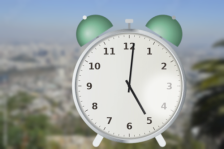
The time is h=5 m=1
